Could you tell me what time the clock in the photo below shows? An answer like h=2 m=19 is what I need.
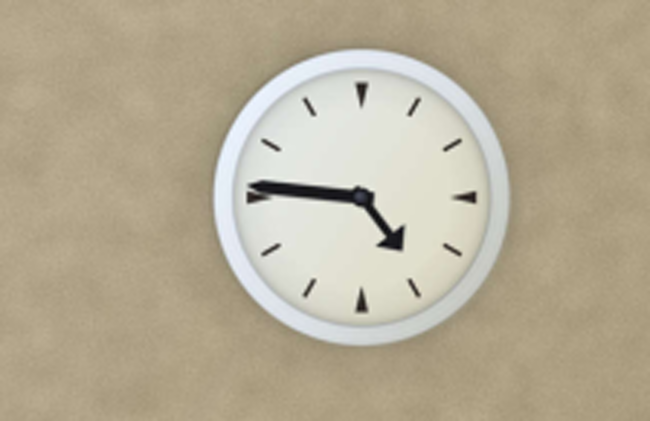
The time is h=4 m=46
